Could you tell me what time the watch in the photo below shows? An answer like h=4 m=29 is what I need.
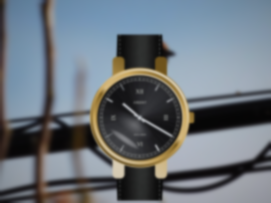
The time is h=10 m=20
